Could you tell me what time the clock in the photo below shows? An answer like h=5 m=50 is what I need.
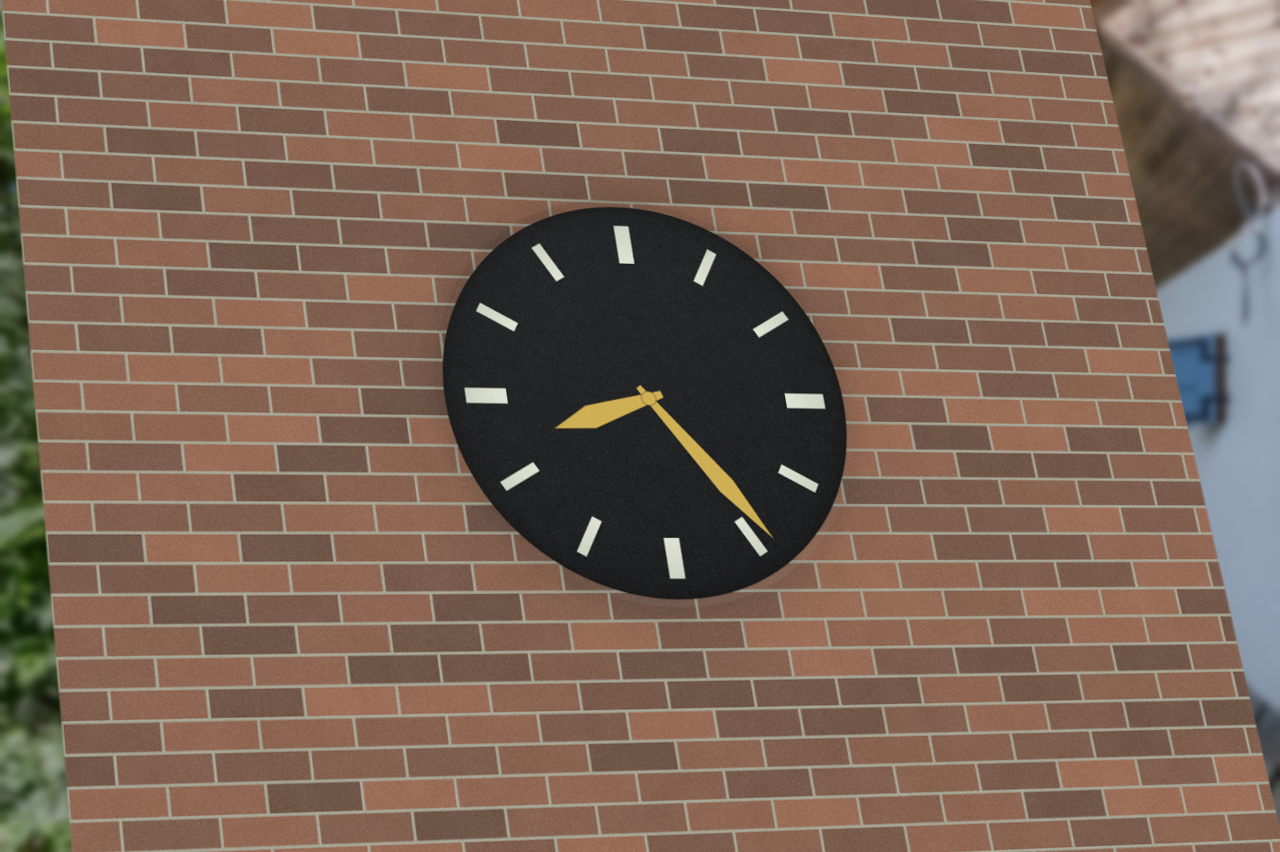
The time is h=8 m=24
